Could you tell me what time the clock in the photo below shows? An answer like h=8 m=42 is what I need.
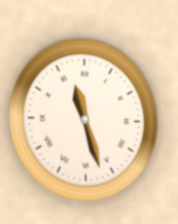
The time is h=11 m=27
